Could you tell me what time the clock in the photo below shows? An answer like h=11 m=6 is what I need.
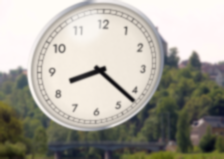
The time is h=8 m=22
